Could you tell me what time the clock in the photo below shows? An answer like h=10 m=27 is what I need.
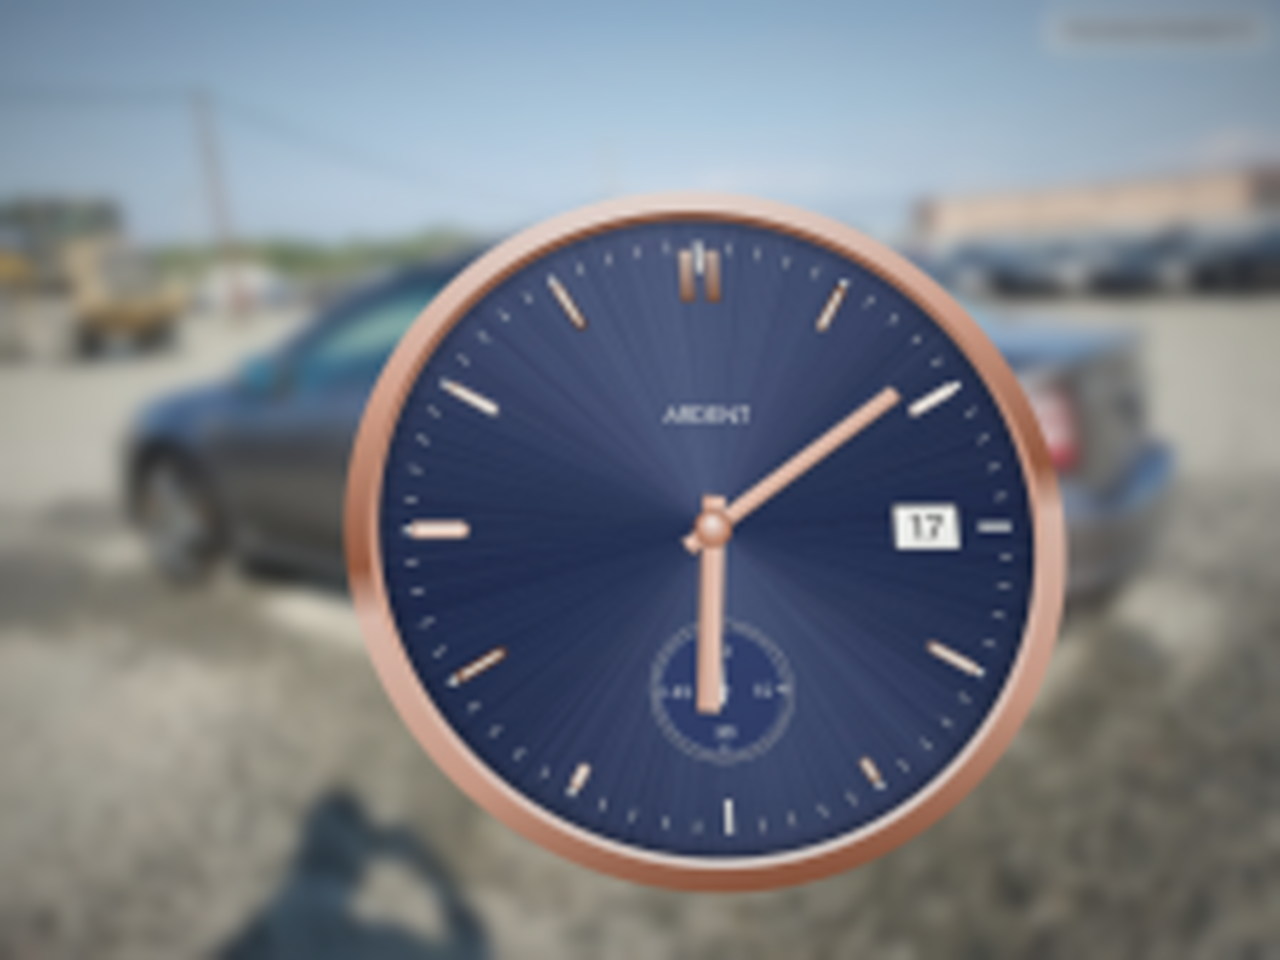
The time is h=6 m=9
